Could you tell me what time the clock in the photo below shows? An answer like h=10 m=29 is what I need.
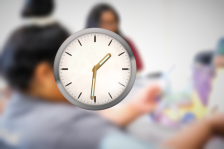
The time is h=1 m=31
